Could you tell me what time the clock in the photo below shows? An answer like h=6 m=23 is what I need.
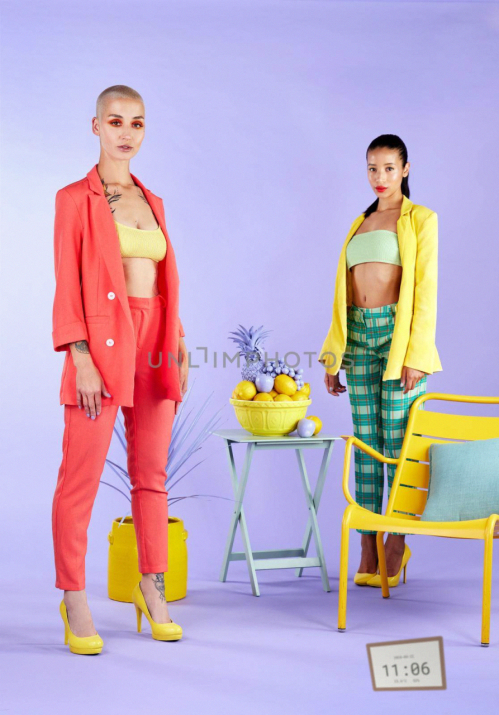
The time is h=11 m=6
